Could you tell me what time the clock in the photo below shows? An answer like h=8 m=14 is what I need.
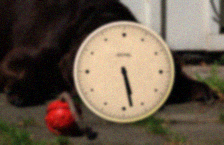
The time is h=5 m=28
